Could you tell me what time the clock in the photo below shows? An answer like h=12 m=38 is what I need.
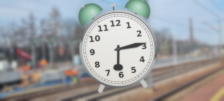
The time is h=6 m=14
